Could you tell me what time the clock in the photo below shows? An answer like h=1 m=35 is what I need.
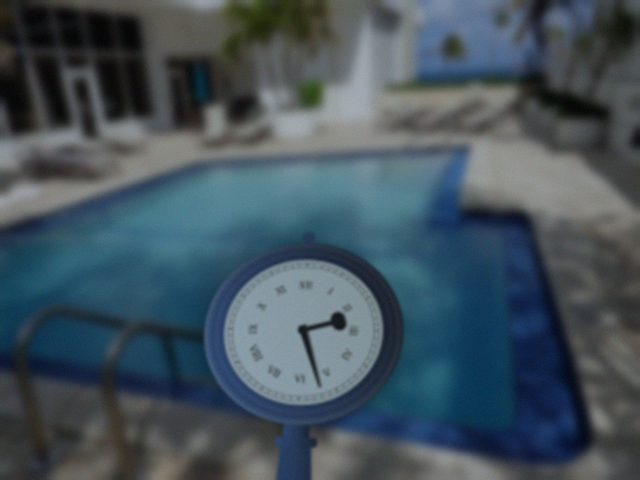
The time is h=2 m=27
